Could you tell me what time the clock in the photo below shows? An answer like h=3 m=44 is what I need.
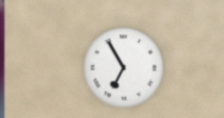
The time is h=6 m=55
